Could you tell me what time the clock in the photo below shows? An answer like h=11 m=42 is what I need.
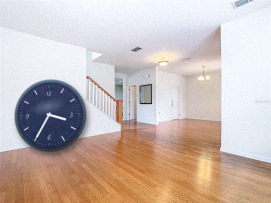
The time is h=3 m=35
